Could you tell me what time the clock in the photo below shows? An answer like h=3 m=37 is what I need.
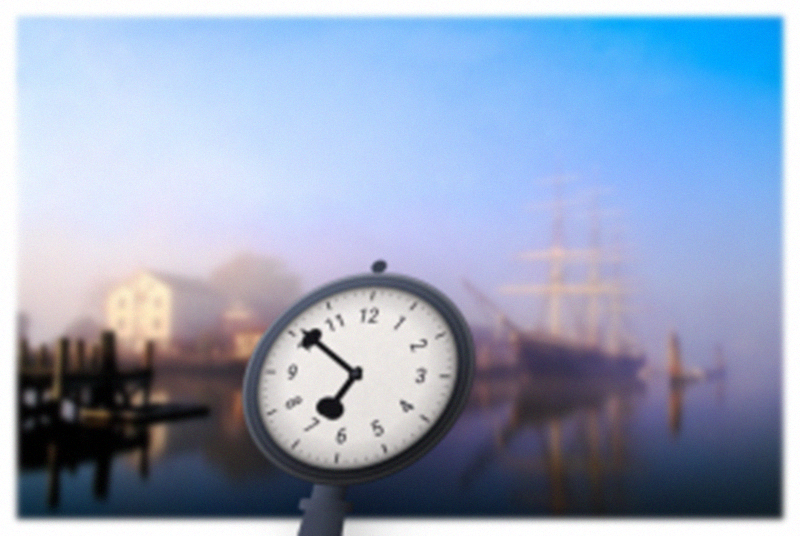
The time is h=6 m=51
